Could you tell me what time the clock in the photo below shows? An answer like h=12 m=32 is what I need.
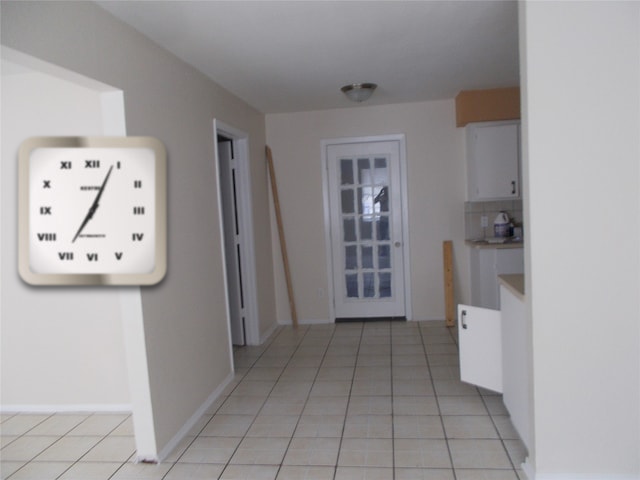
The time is h=7 m=4
